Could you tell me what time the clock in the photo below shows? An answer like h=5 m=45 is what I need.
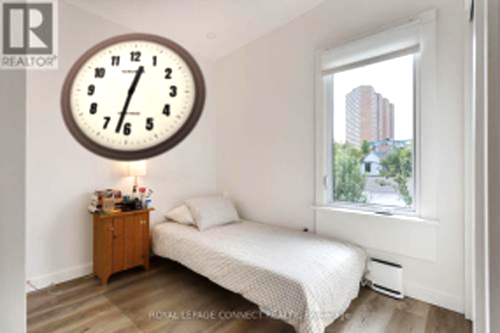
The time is h=12 m=32
